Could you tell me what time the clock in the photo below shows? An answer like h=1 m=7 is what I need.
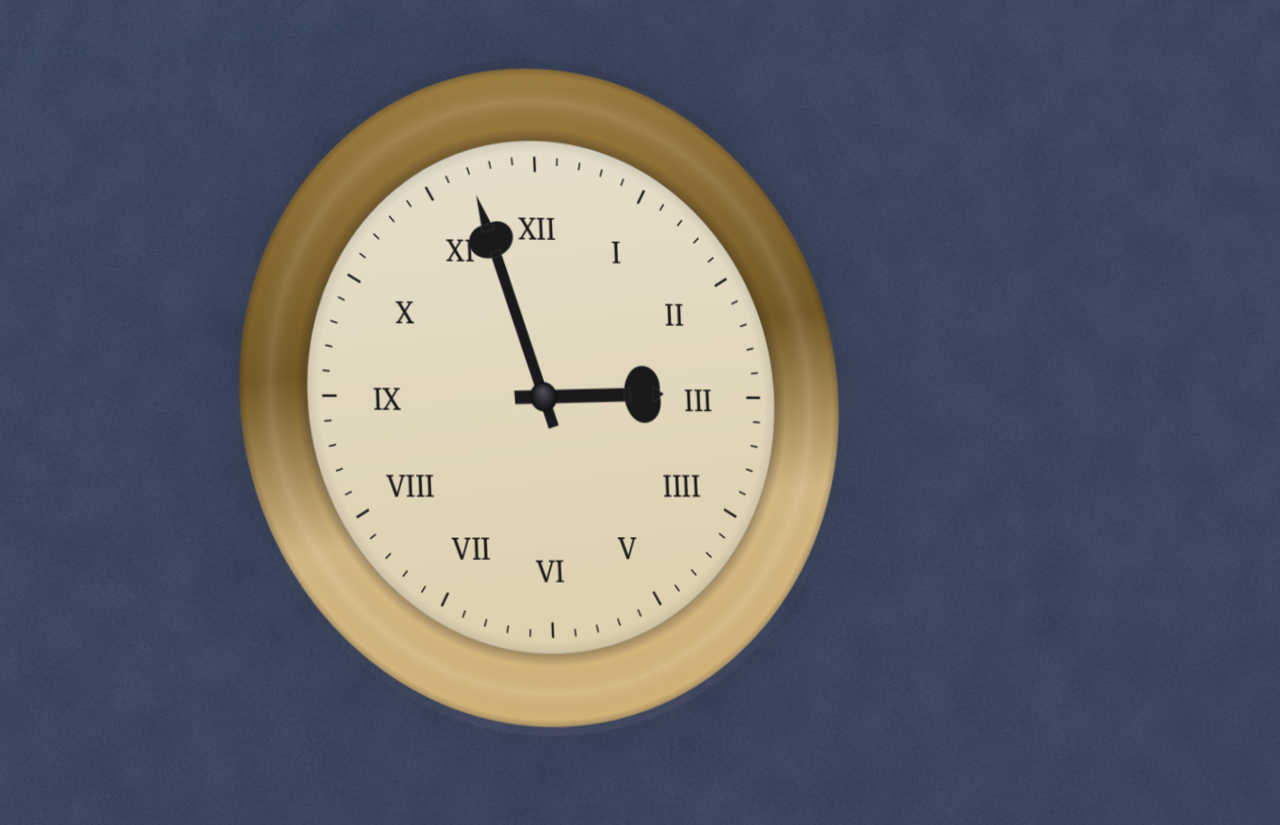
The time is h=2 m=57
